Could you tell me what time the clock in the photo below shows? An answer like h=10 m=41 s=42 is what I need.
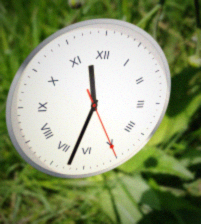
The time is h=11 m=32 s=25
